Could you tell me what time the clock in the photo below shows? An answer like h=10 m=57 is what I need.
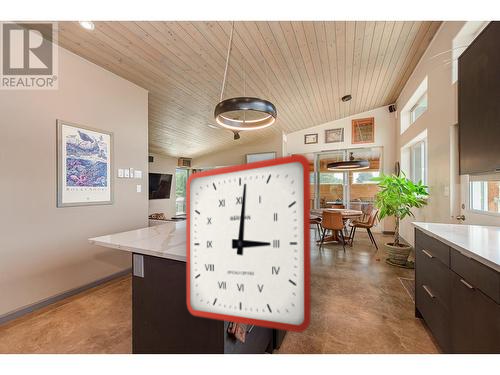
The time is h=3 m=1
